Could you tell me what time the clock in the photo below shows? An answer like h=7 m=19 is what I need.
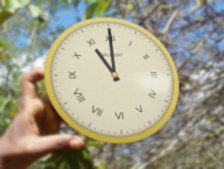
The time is h=11 m=0
